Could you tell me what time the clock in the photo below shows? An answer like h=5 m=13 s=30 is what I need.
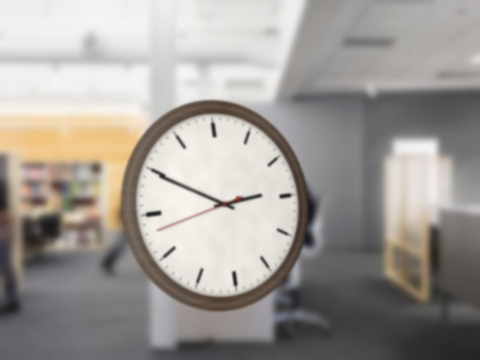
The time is h=2 m=49 s=43
